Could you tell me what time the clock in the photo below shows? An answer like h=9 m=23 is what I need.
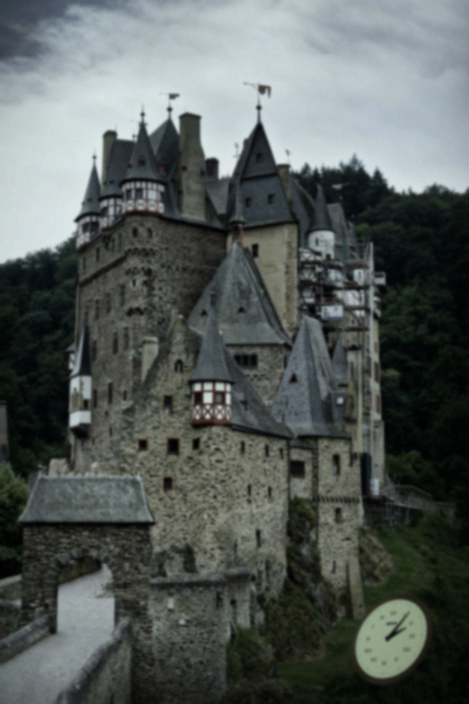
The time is h=2 m=6
